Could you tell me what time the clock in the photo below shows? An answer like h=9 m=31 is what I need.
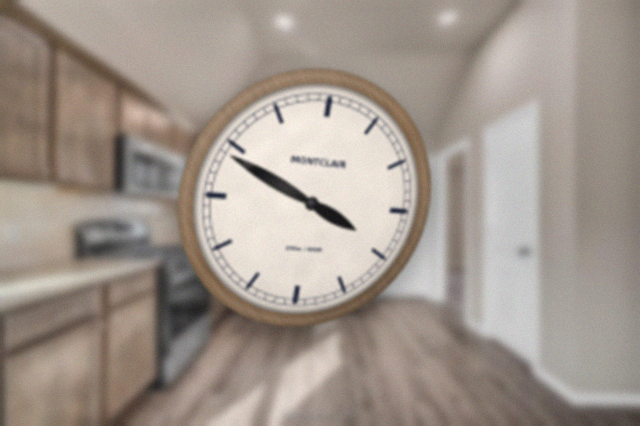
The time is h=3 m=49
